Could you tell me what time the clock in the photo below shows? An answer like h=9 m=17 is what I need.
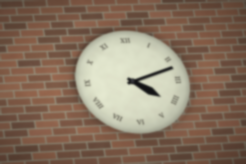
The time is h=4 m=12
